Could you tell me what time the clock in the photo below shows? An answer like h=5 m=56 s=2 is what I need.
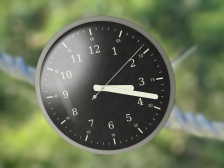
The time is h=3 m=18 s=9
